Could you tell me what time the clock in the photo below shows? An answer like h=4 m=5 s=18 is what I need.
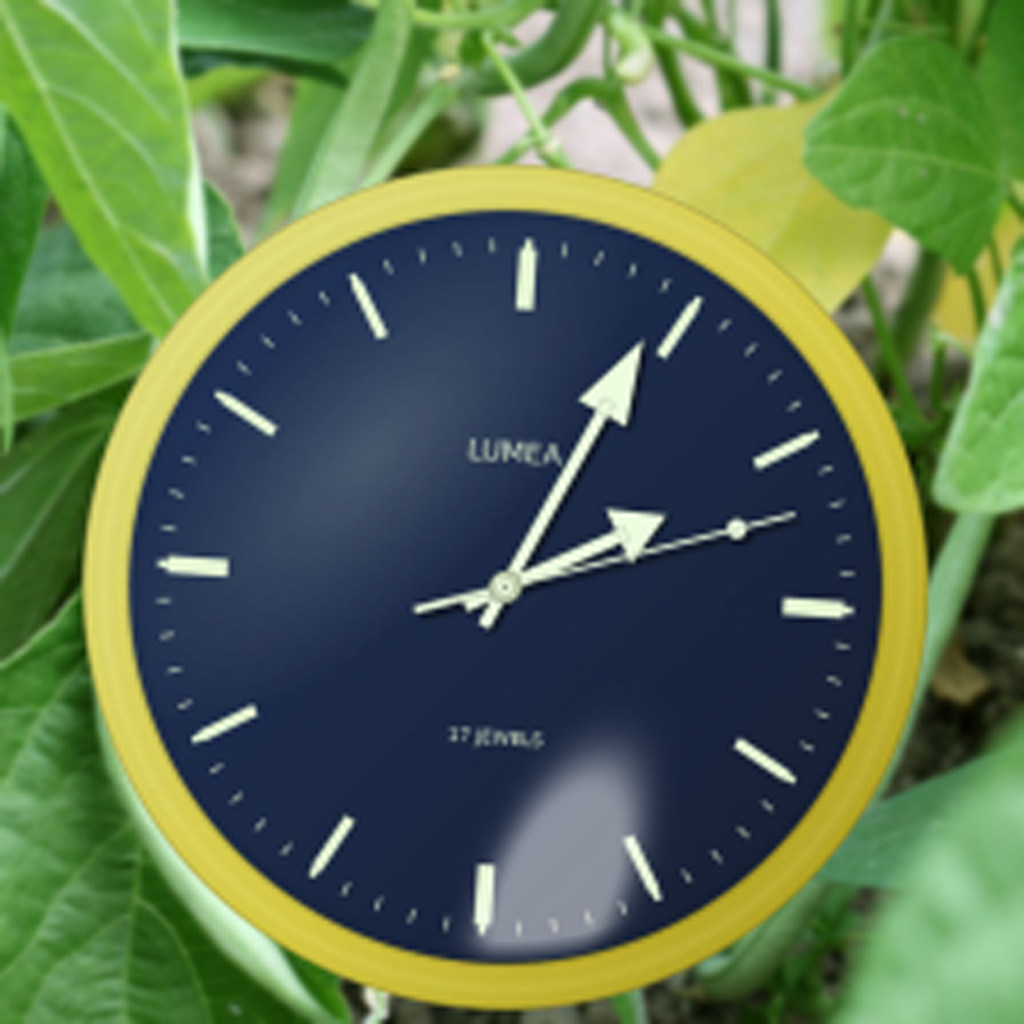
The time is h=2 m=4 s=12
